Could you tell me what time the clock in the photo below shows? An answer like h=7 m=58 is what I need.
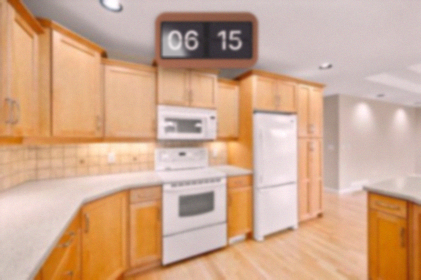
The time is h=6 m=15
